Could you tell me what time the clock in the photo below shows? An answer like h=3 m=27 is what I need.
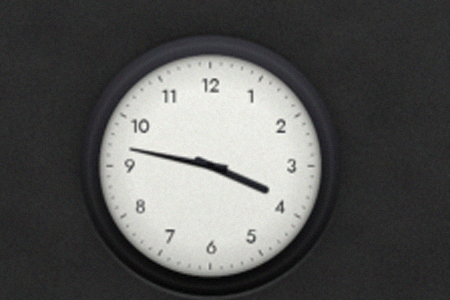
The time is h=3 m=47
